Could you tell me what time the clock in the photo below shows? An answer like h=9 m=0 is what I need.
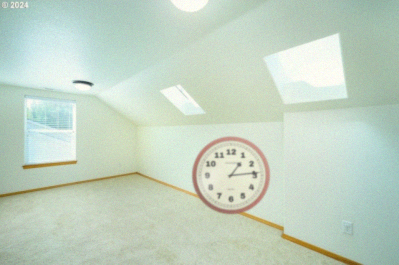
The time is h=1 m=14
